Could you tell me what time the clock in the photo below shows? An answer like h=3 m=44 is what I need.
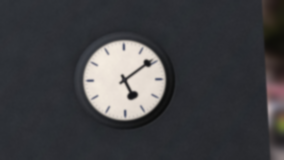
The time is h=5 m=9
